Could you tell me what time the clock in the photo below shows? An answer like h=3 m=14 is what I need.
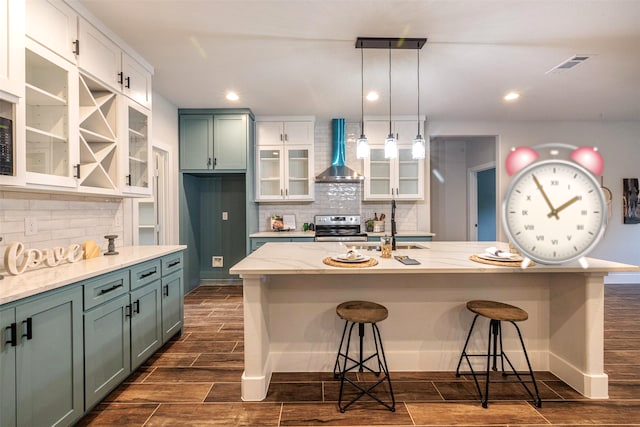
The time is h=1 m=55
